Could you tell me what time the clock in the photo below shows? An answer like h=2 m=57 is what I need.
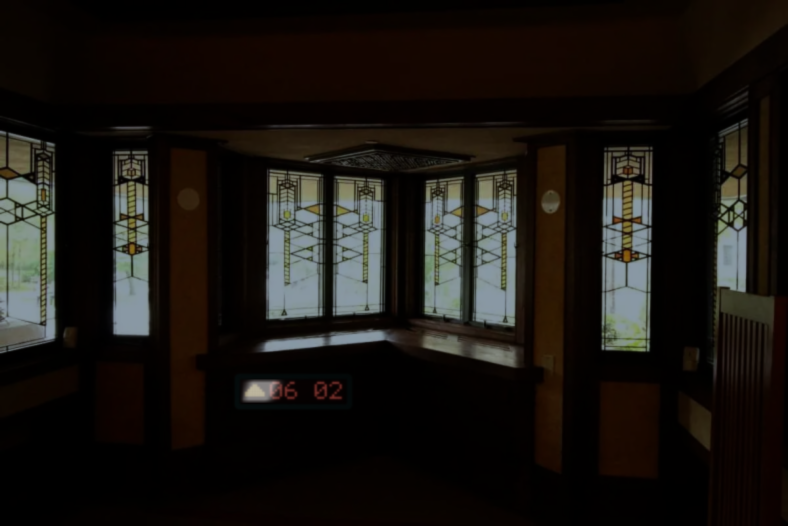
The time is h=6 m=2
